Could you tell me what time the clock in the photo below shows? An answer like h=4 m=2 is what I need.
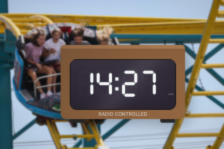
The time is h=14 m=27
